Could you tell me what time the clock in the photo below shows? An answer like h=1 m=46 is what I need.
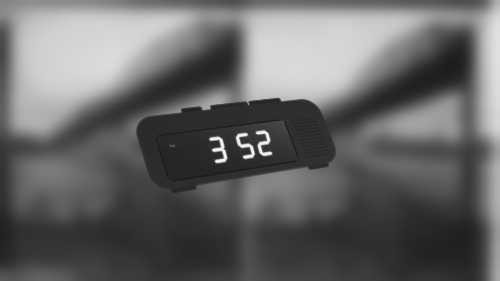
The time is h=3 m=52
